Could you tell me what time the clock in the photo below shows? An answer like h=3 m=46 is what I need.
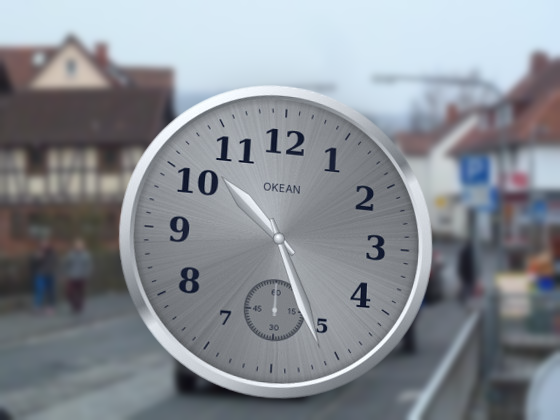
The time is h=10 m=26
